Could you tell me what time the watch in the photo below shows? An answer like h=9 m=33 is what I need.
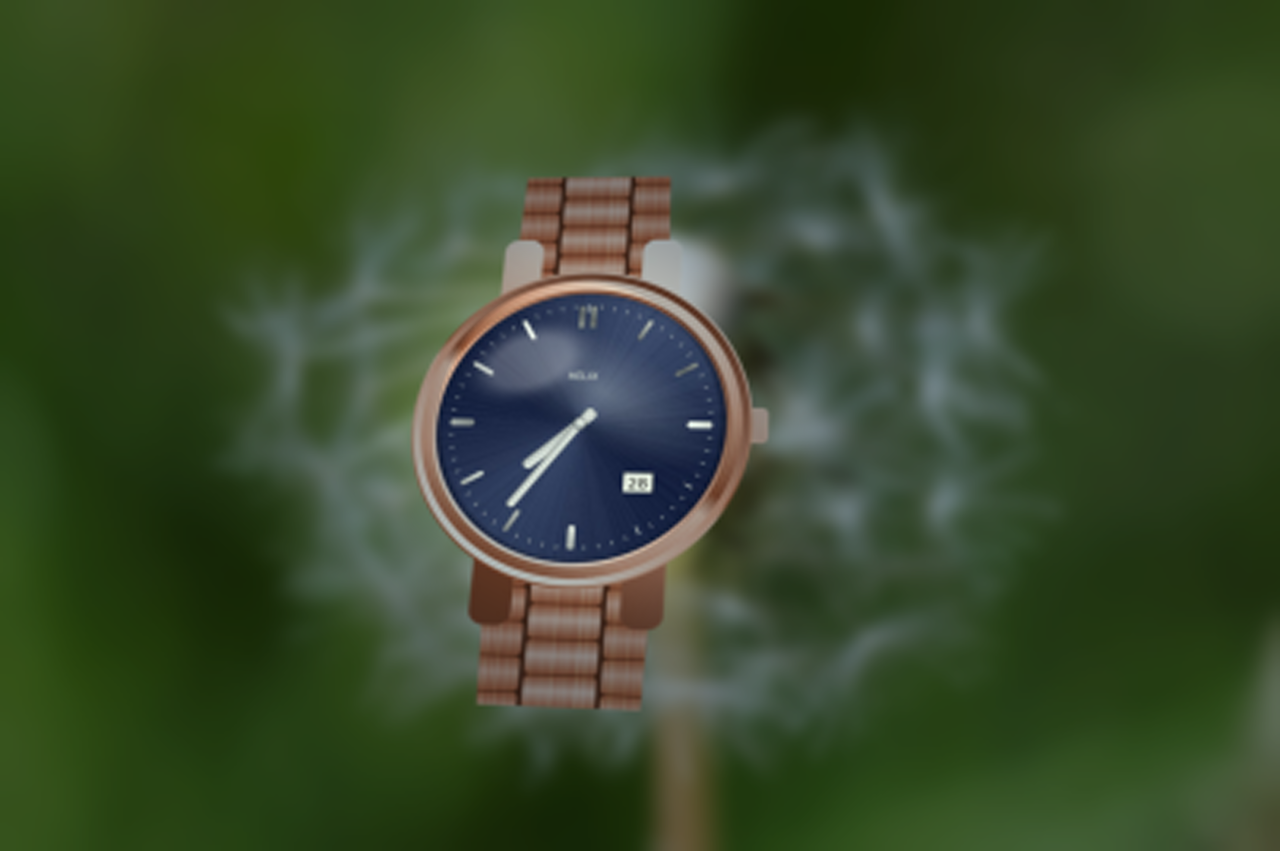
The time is h=7 m=36
